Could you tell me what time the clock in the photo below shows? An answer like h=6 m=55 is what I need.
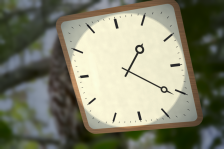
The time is h=1 m=21
